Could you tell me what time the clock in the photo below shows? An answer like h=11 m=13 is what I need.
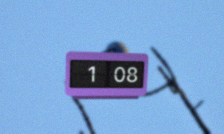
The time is h=1 m=8
